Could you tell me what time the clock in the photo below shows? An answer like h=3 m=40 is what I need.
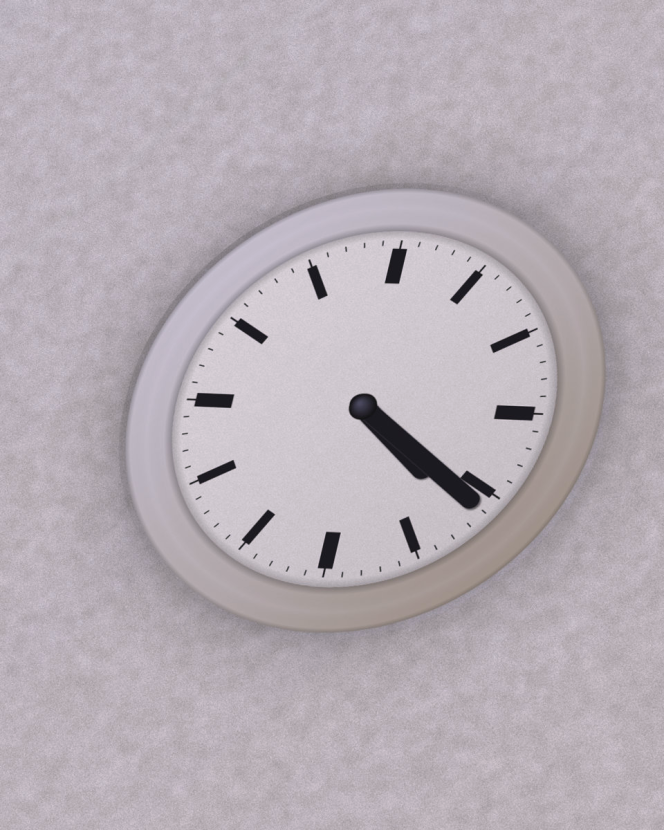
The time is h=4 m=21
